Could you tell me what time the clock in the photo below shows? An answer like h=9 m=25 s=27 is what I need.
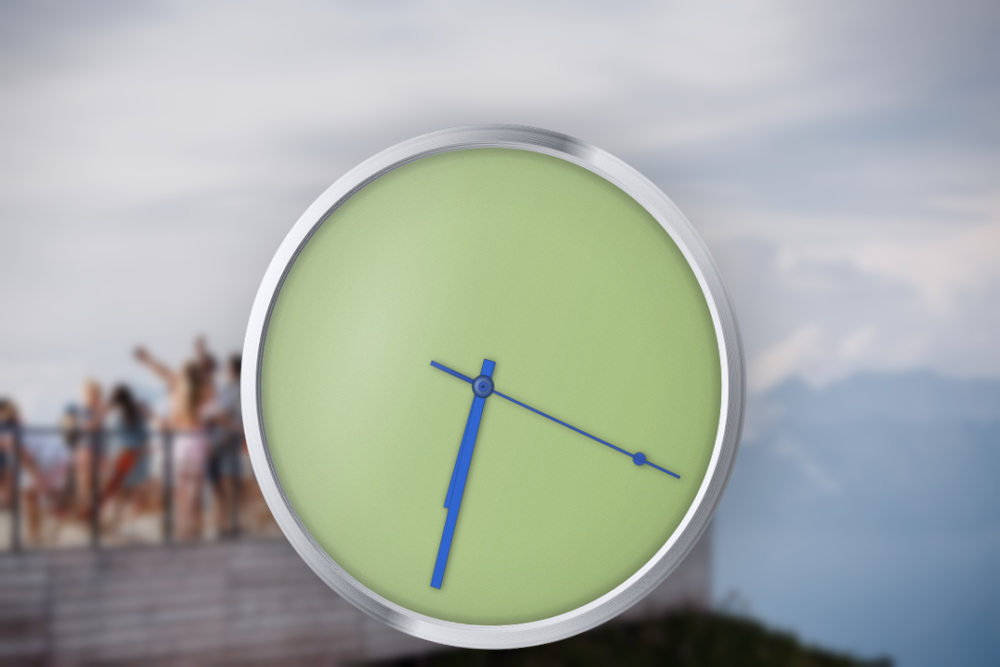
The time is h=6 m=32 s=19
